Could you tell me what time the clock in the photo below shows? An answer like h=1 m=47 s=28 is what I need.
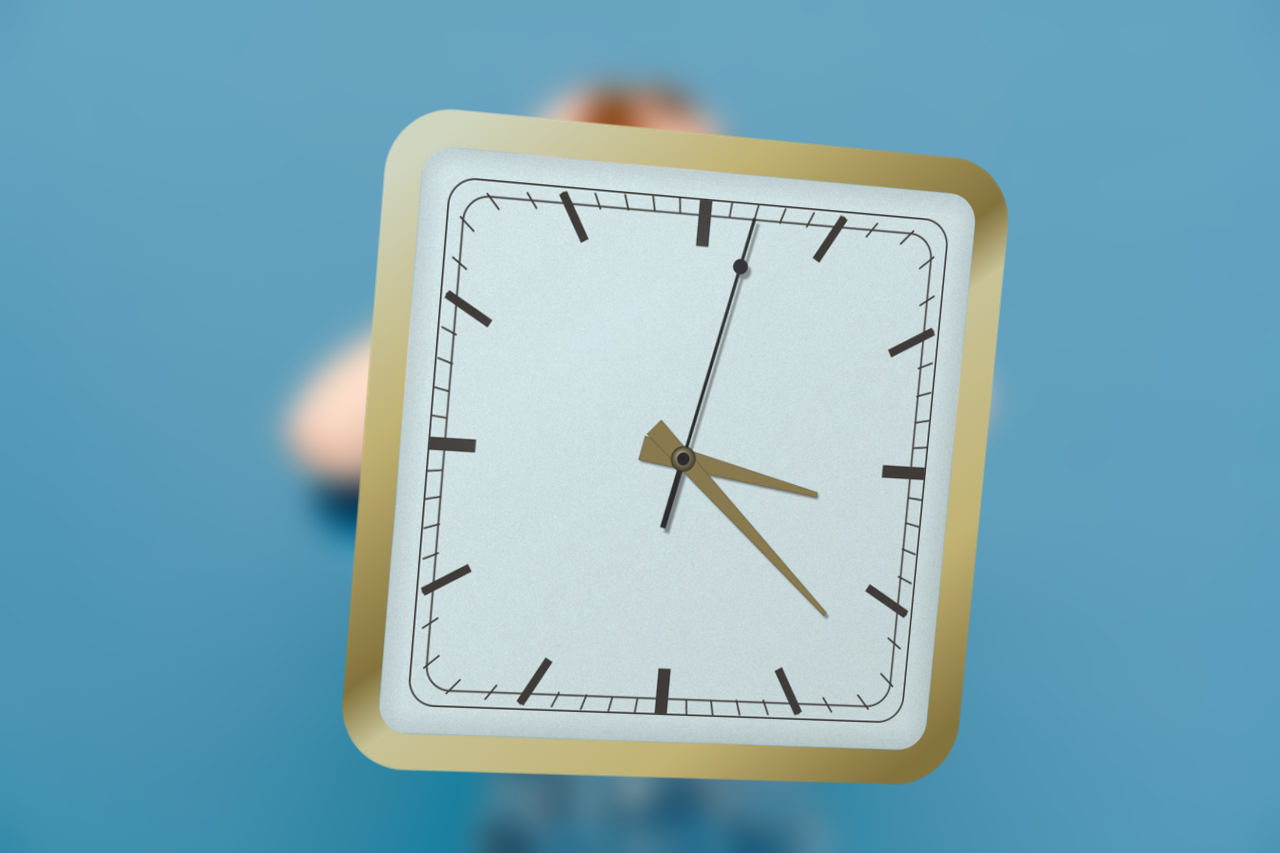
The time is h=3 m=22 s=2
